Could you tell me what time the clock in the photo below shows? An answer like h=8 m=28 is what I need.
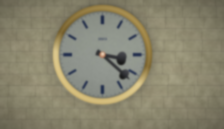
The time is h=3 m=22
